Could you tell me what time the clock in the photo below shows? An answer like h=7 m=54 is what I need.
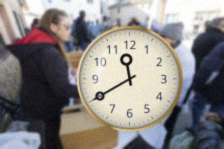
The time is h=11 m=40
